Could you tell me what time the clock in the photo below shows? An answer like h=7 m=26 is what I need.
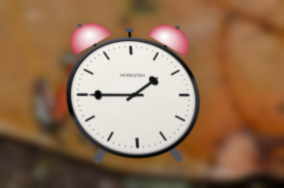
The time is h=1 m=45
